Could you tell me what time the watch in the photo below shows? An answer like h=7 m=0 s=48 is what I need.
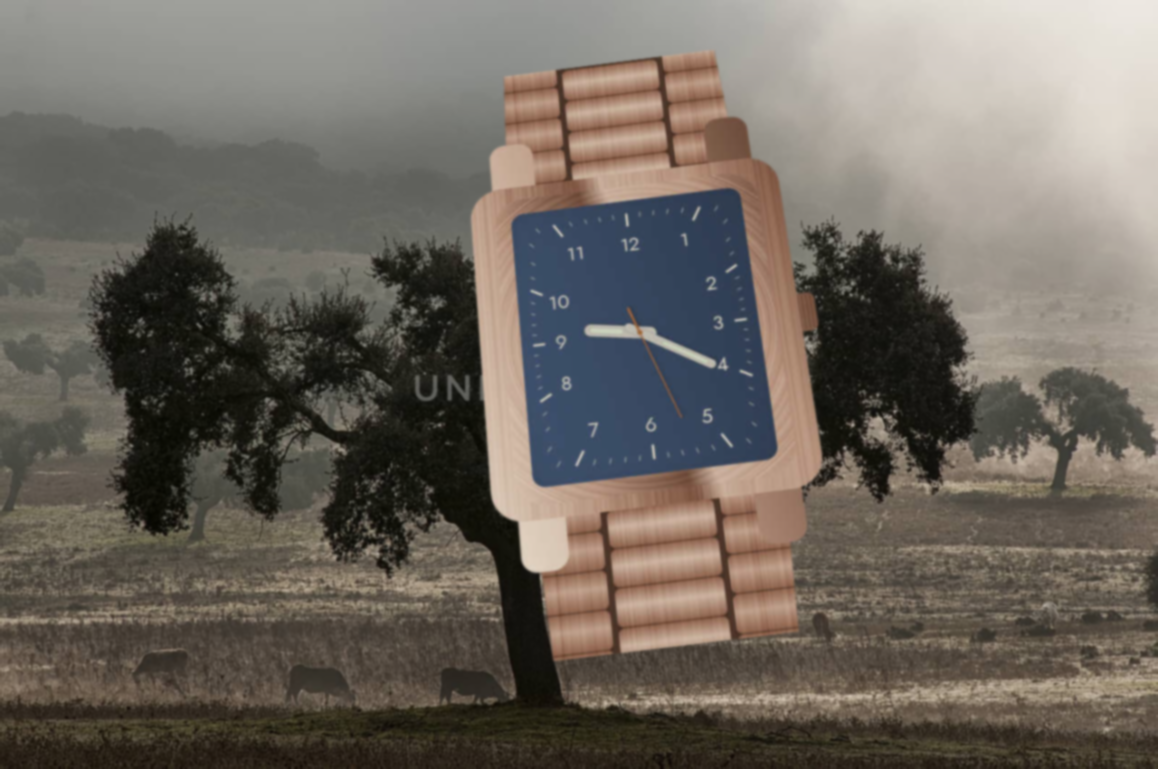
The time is h=9 m=20 s=27
